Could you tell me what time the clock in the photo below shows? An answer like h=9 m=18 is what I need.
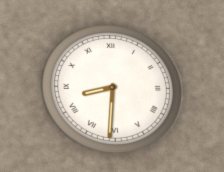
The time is h=8 m=31
